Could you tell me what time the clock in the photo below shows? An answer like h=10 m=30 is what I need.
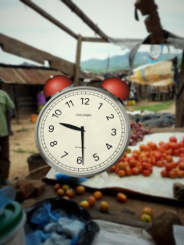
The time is h=9 m=29
